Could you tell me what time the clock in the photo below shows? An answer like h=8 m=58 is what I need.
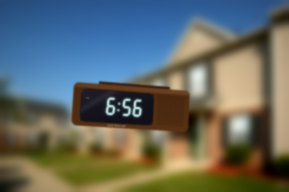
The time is h=6 m=56
